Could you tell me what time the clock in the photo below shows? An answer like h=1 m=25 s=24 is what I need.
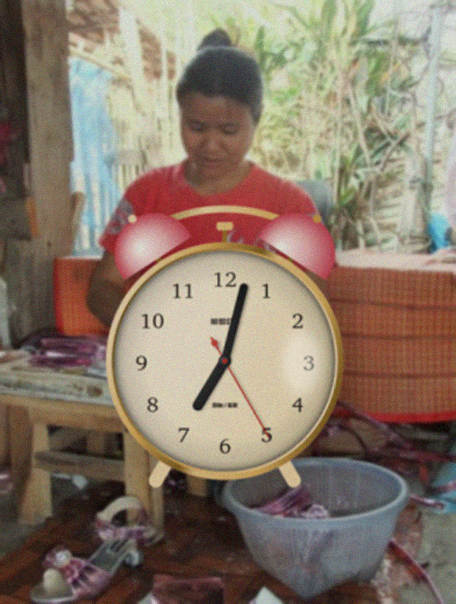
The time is h=7 m=2 s=25
